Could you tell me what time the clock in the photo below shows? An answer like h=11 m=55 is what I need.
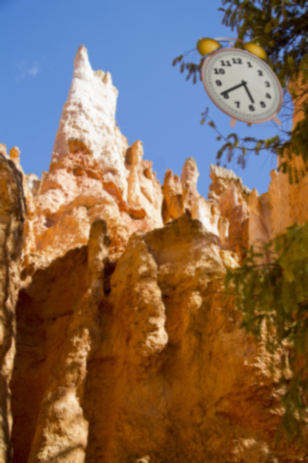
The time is h=5 m=41
